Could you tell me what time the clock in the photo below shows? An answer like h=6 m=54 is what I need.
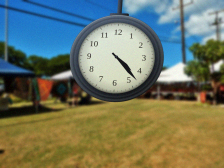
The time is h=4 m=23
